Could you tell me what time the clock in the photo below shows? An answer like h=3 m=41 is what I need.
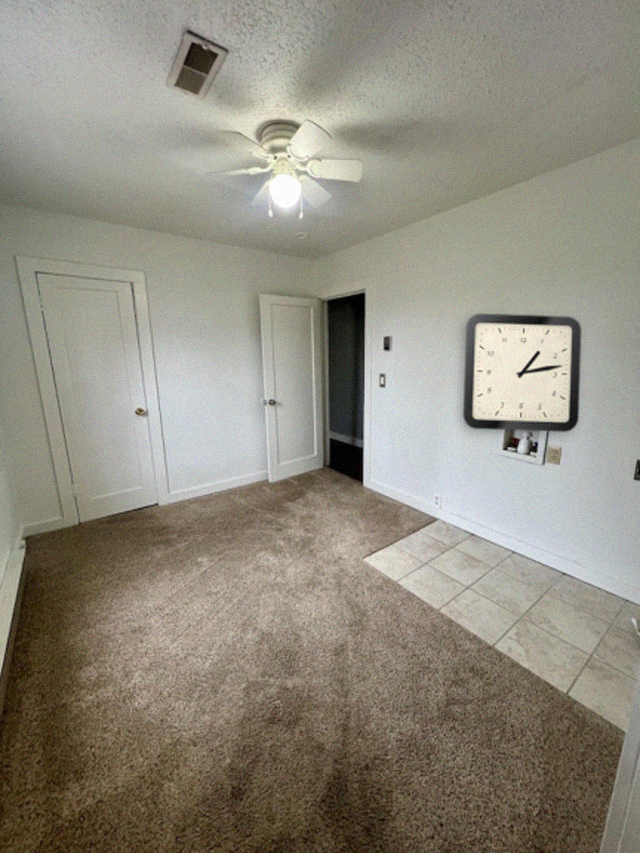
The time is h=1 m=13
